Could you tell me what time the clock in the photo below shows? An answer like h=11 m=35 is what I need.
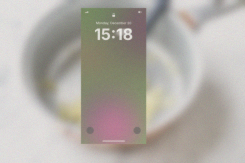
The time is h=15 m=18
